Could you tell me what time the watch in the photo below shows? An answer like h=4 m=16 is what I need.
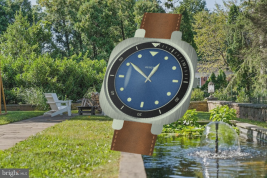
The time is h=12 m=51
